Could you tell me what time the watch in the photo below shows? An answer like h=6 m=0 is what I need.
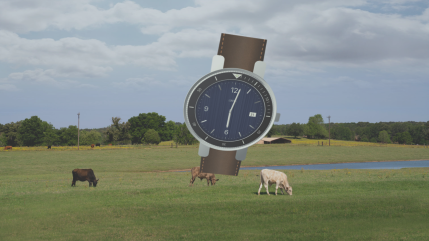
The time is h=6 m=2
